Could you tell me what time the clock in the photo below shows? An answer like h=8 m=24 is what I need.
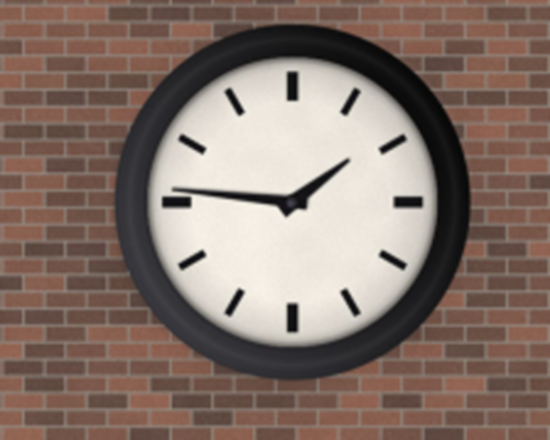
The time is h=1 m=46
